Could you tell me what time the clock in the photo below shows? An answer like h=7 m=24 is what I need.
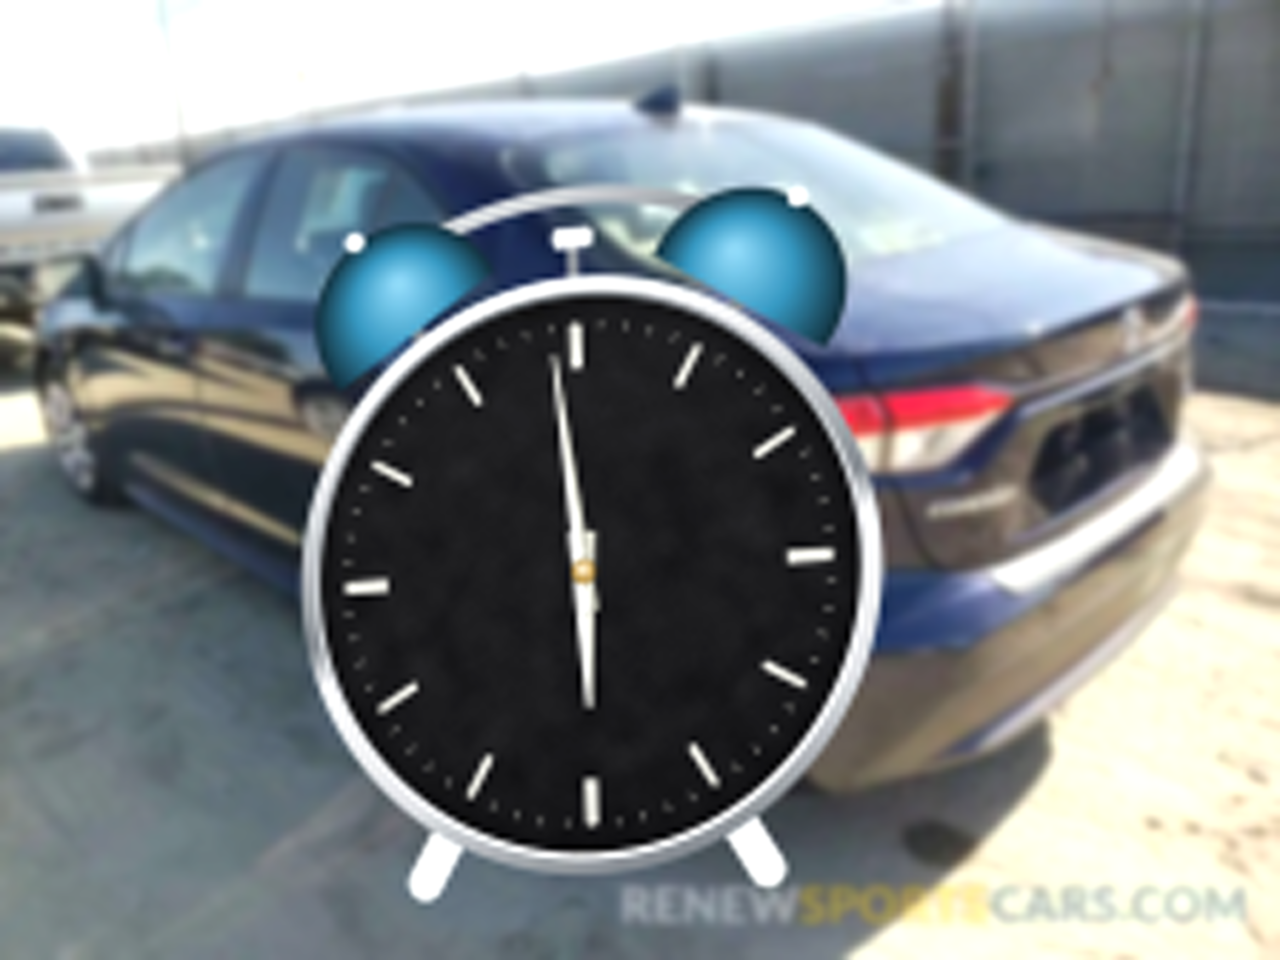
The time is h=5 m=59
